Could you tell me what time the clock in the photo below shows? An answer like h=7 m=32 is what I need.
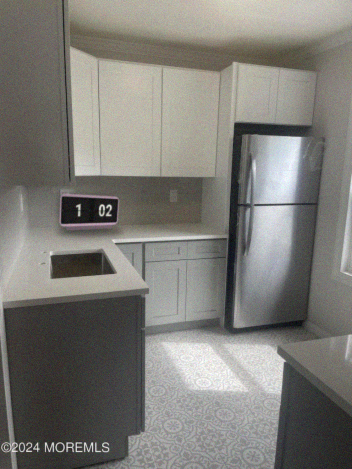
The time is h=1 m=2
